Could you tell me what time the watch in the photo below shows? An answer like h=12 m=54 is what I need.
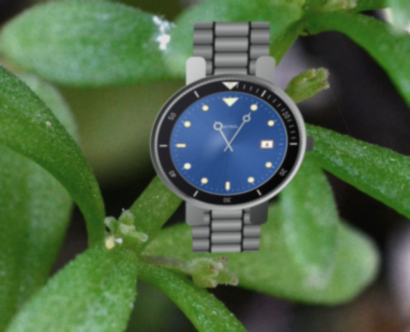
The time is h=11 m=5
